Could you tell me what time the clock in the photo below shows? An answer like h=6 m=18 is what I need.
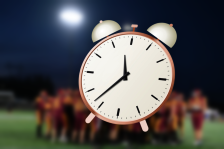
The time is h=11 m=37
